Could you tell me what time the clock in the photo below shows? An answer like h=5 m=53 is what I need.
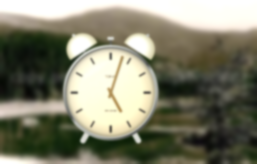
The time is h=5 m=3
